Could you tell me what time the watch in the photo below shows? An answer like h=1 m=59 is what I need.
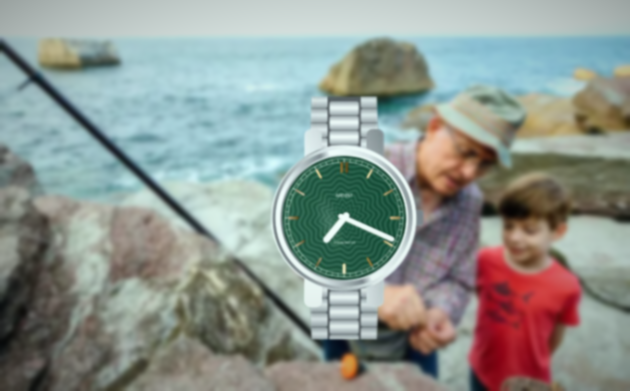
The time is h=7 m=19
